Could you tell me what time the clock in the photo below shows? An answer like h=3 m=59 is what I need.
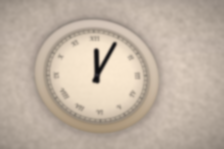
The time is h=12 m=5
